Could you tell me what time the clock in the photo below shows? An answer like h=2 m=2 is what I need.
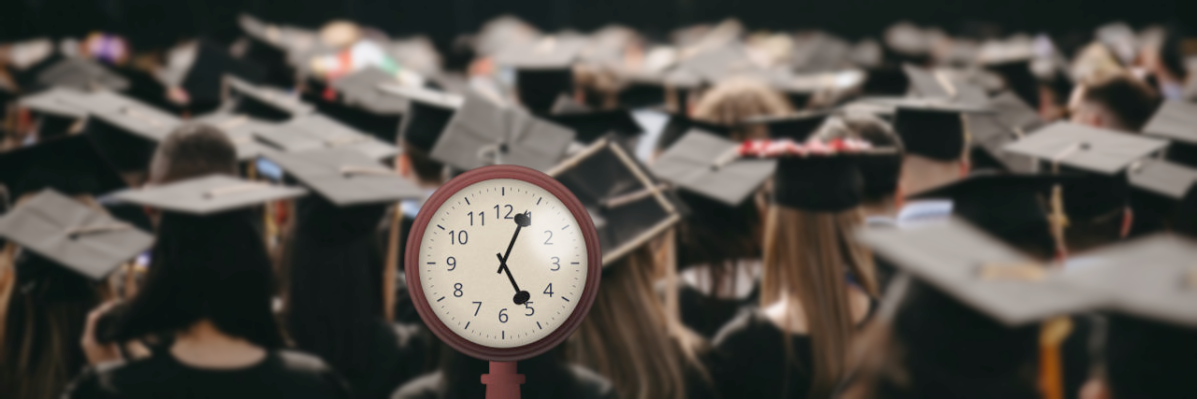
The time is h=5 m=4
